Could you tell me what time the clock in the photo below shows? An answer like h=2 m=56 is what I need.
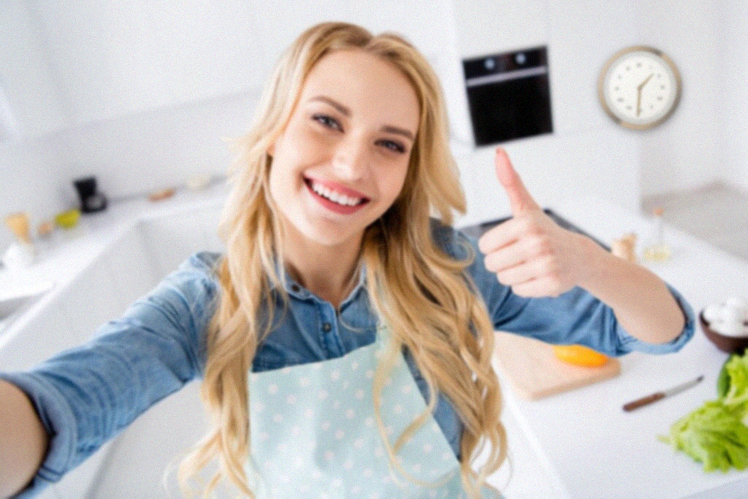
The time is h=1 m=31
